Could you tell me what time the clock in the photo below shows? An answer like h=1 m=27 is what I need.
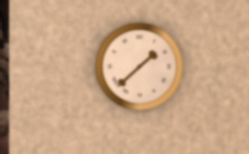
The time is h=1 m=38
